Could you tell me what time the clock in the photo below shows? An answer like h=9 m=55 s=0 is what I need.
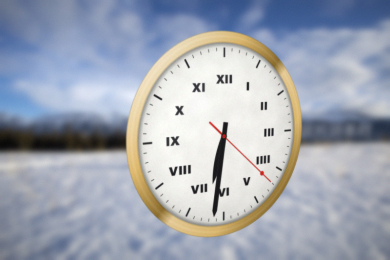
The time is h=6 m=31 s=22
